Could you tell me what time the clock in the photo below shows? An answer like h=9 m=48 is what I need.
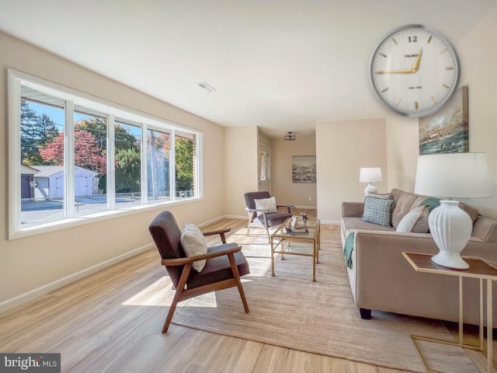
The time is h=12 m=45
